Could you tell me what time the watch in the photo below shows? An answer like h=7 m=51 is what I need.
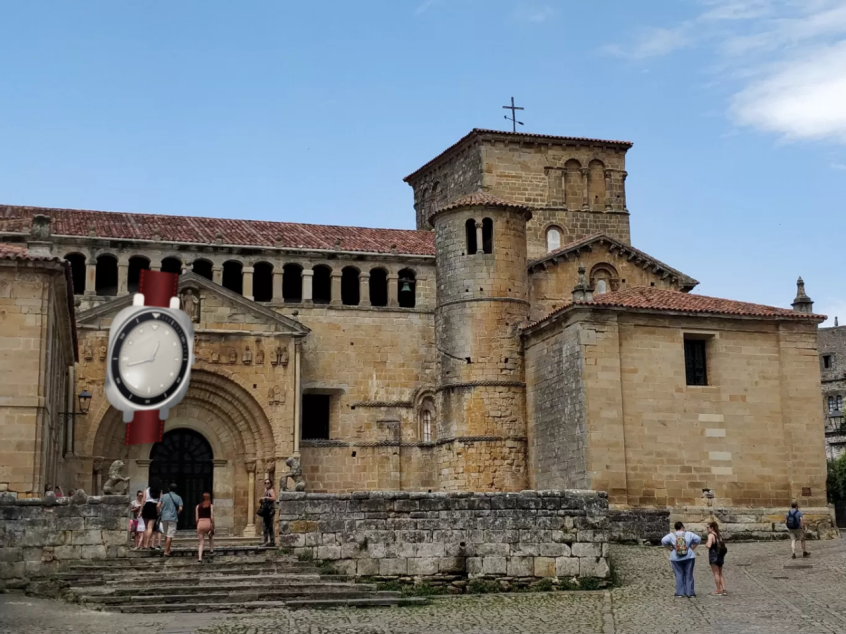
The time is h=12 m=43
